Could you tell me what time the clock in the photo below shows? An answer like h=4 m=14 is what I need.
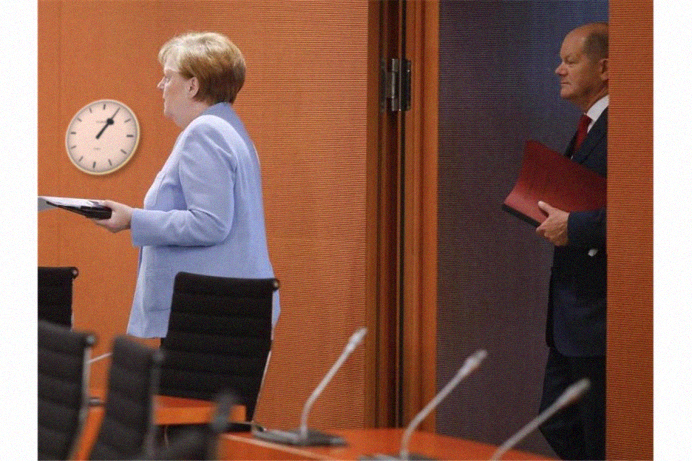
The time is h=1 m=5
